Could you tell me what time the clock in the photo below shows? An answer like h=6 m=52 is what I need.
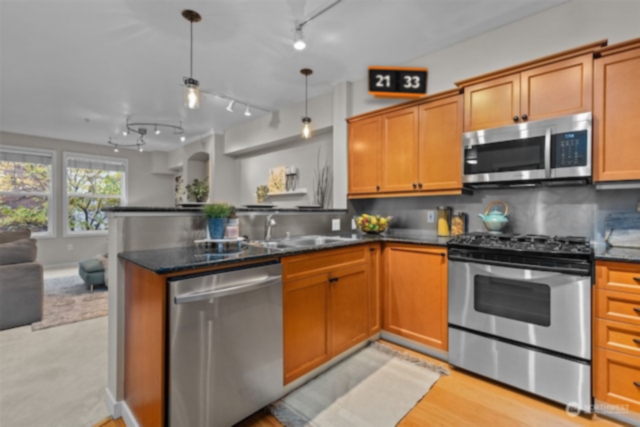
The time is h=21 m=33
